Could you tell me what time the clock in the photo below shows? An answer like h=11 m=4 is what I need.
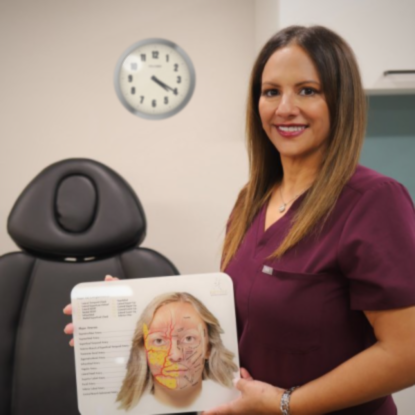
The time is h=4 m=20
